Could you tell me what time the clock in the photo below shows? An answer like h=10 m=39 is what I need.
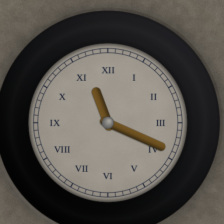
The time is h=11 m=19
